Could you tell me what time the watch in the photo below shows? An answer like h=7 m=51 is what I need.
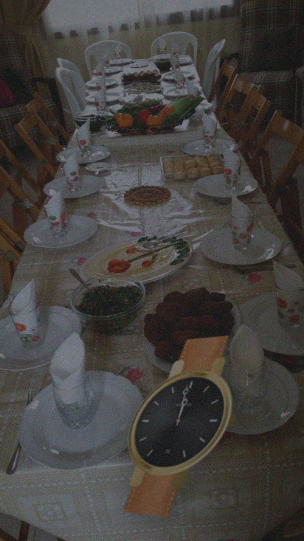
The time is h=11 m=59
